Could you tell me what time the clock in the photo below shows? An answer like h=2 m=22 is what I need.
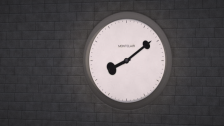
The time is h=8 m=9
